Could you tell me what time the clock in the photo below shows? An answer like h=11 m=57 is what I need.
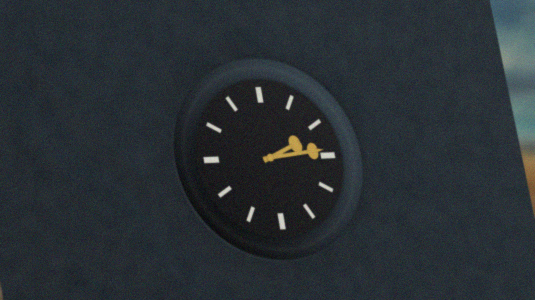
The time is h=2 m=14
